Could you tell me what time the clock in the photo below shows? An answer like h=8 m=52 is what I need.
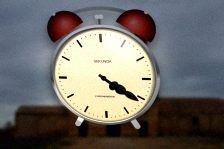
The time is h=4 m=21
